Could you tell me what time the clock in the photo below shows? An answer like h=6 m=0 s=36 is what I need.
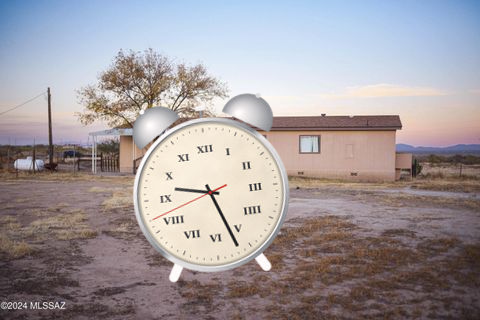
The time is h=9 m=26 s=42
